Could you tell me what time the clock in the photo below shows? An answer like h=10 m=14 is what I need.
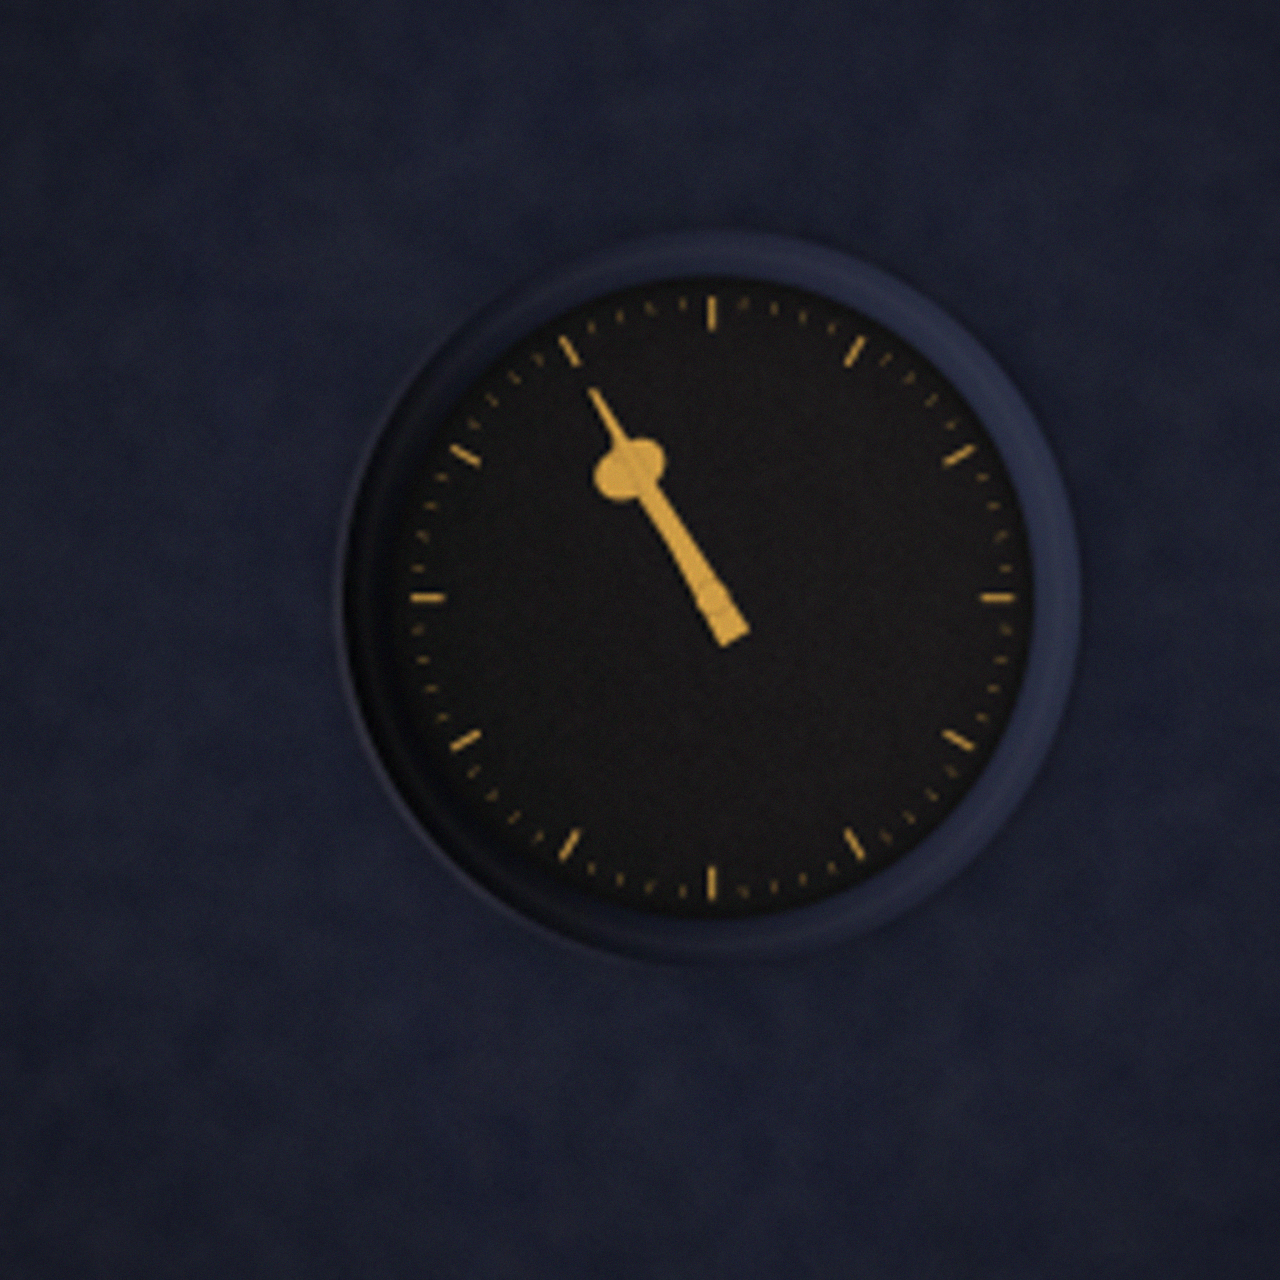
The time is h=10 m=55
